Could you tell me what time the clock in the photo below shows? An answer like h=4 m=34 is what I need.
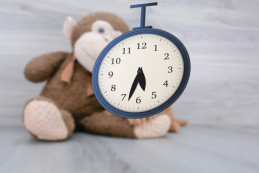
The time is h=5 m=33
